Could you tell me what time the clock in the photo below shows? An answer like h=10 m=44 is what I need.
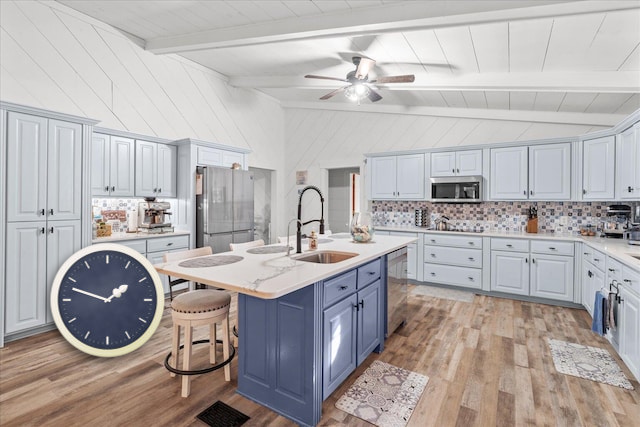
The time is h=1 m=48
